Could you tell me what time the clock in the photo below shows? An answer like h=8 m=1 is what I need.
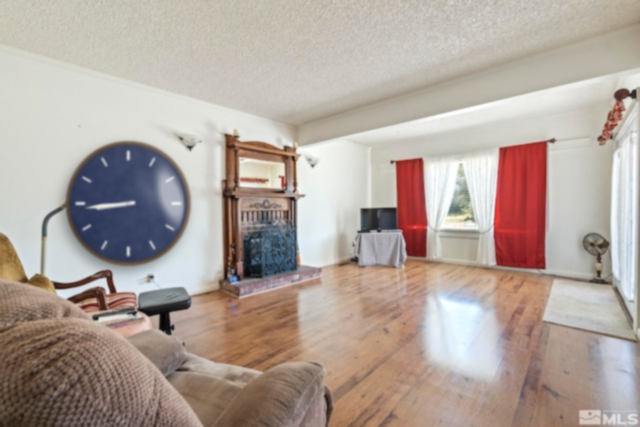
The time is h=8 m=44
